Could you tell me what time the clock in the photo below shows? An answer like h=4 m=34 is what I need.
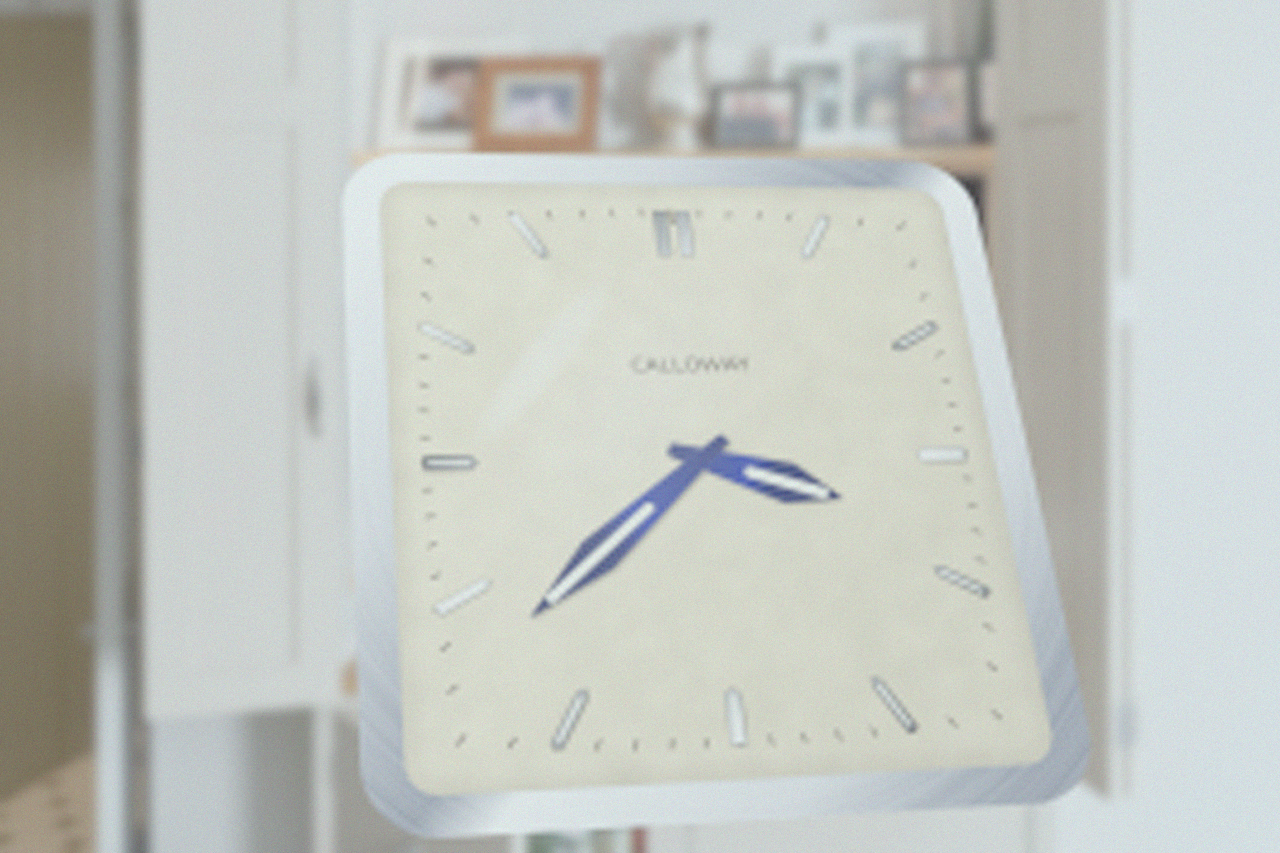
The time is h=3 m=38
